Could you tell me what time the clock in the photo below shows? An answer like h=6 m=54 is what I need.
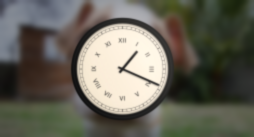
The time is h=1 m=19
